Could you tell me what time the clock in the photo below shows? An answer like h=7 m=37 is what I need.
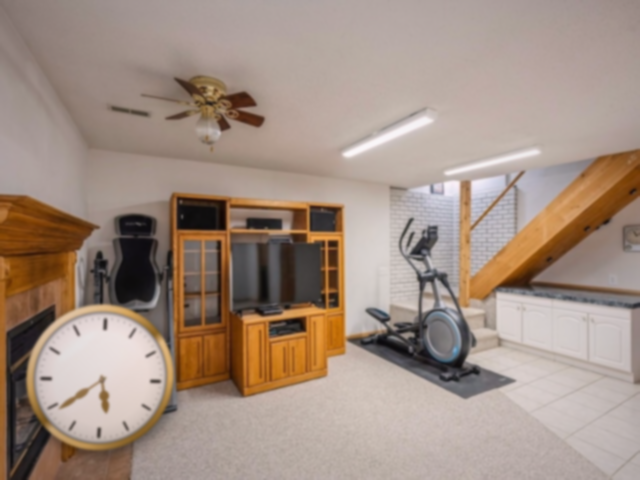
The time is h=5 m=39
